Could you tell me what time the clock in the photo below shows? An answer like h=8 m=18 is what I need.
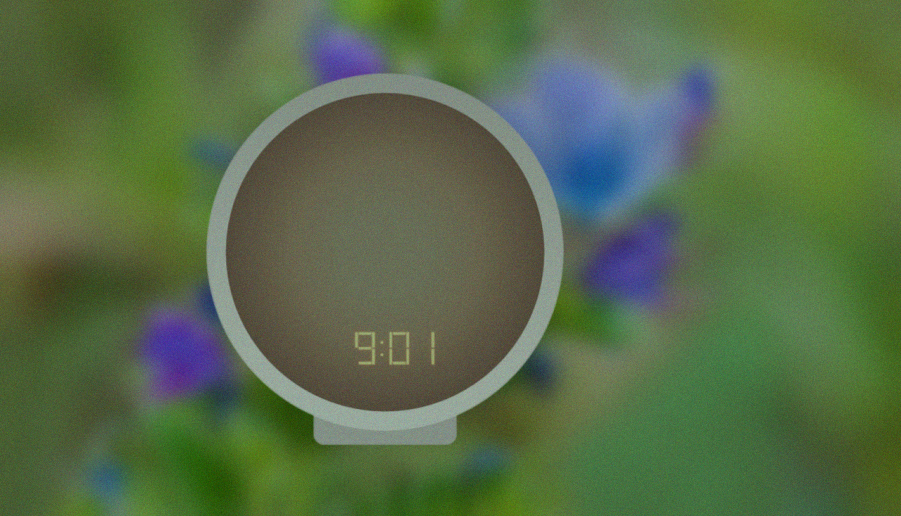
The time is h=9 m=1
